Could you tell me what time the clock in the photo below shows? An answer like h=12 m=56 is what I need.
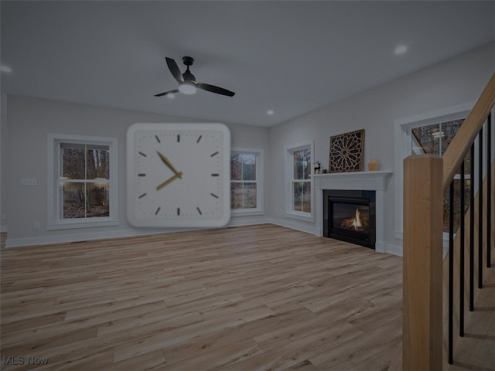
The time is h=7 m=53
